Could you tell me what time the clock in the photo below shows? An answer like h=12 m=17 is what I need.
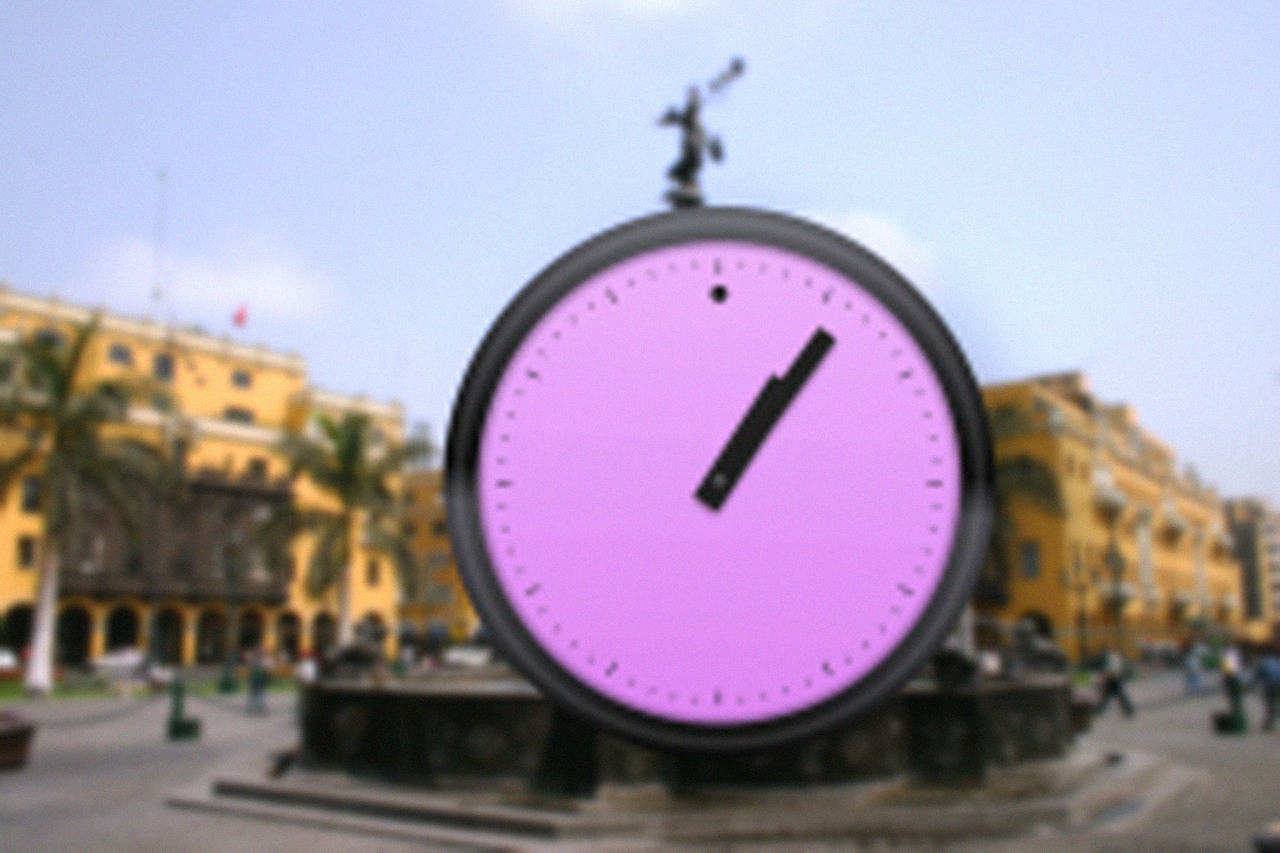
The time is h=1 m=6
